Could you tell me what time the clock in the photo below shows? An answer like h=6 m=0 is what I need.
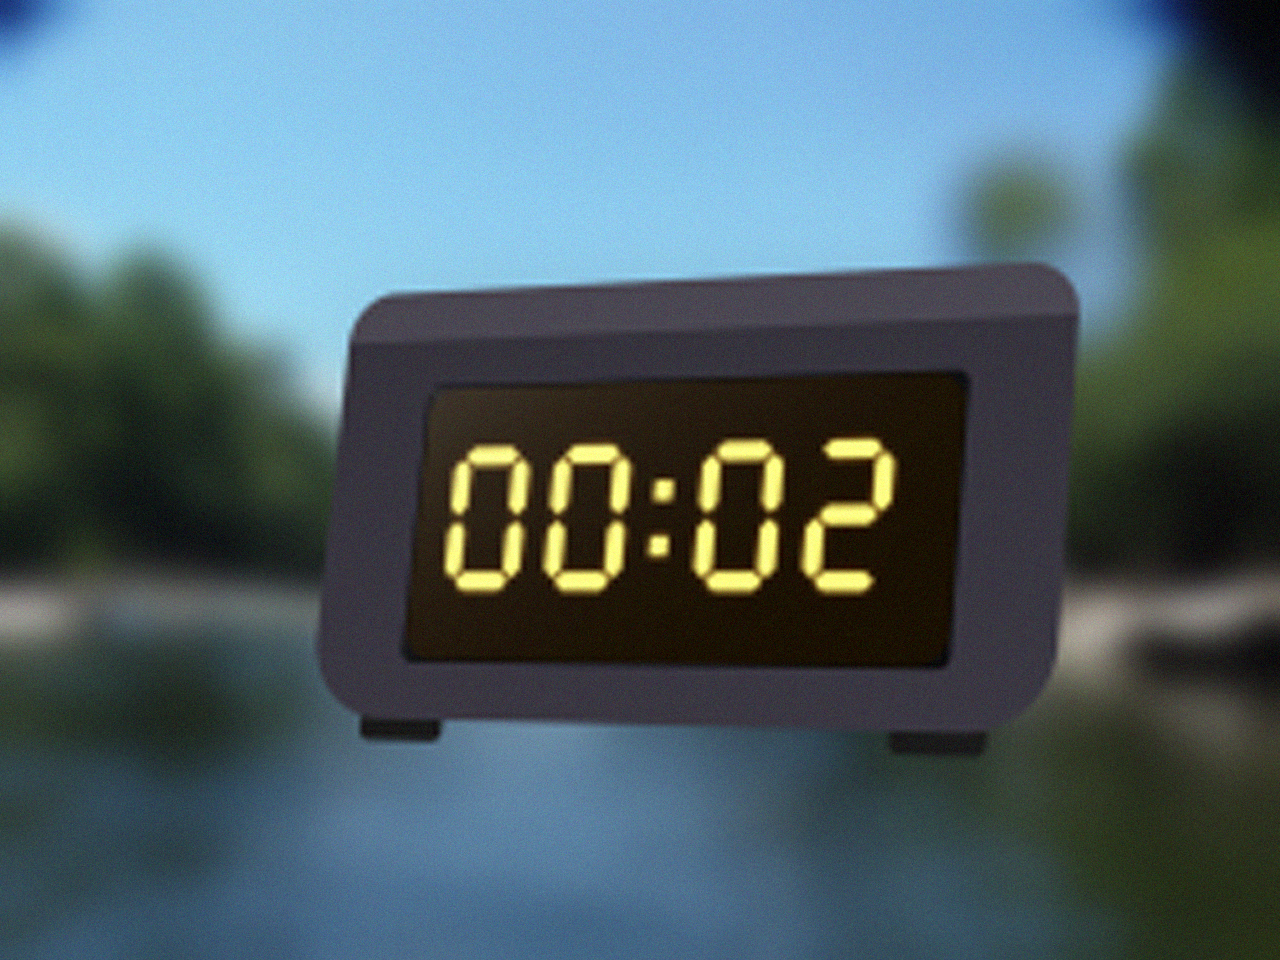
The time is h=0 m=2
